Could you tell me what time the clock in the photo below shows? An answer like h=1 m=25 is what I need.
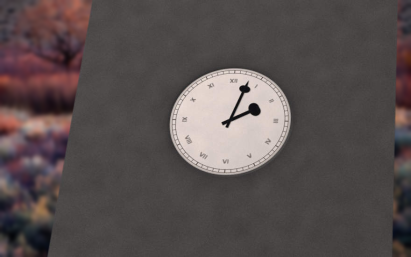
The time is h=2 m=3
